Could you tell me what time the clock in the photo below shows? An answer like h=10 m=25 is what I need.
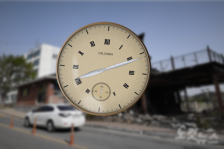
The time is h=8 m=11
